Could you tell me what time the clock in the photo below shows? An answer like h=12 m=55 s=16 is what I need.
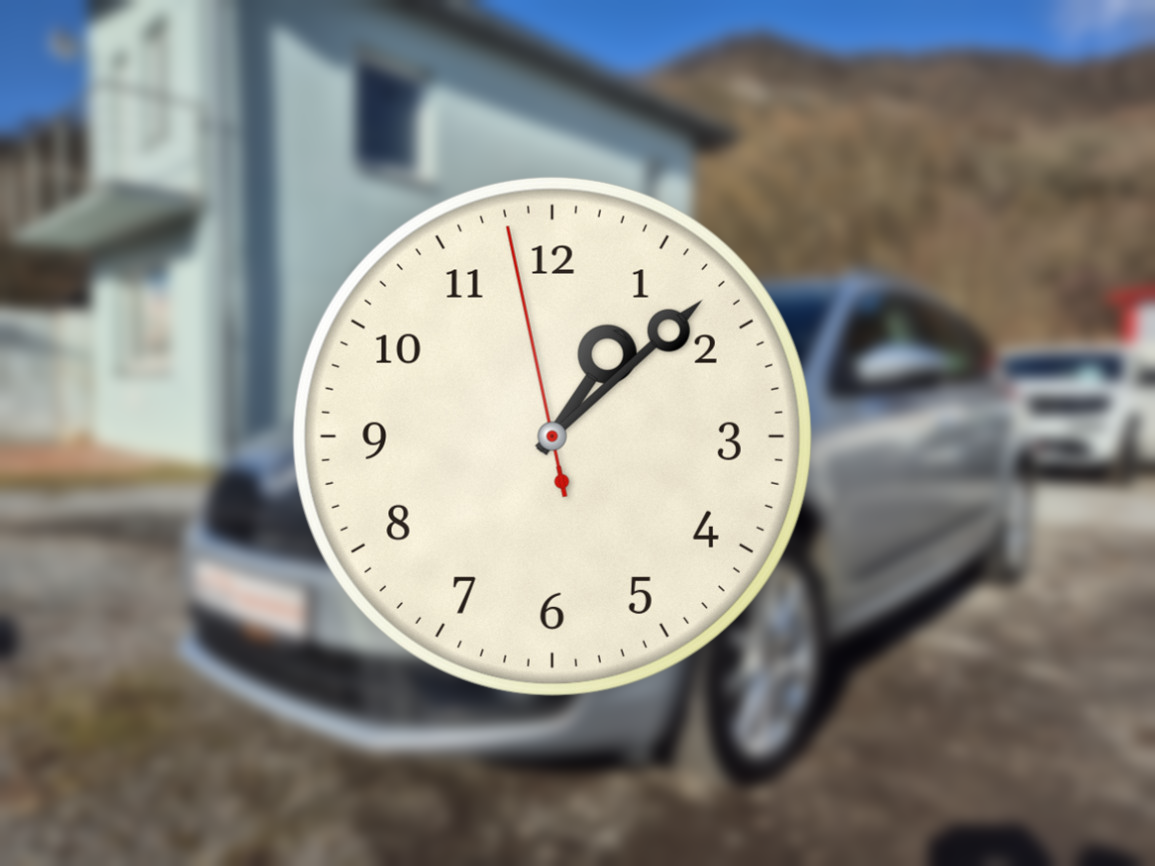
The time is h=1 m=7 s=58
